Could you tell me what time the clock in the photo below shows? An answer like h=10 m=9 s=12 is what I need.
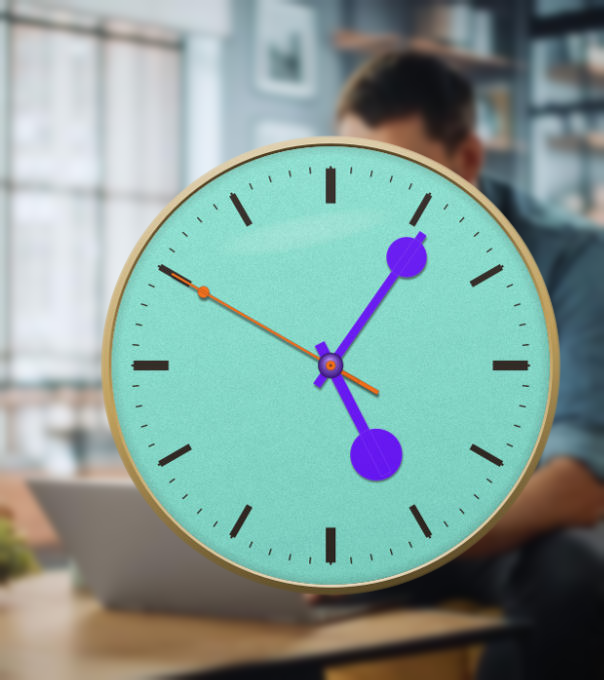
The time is h=5 m=5 s=50
